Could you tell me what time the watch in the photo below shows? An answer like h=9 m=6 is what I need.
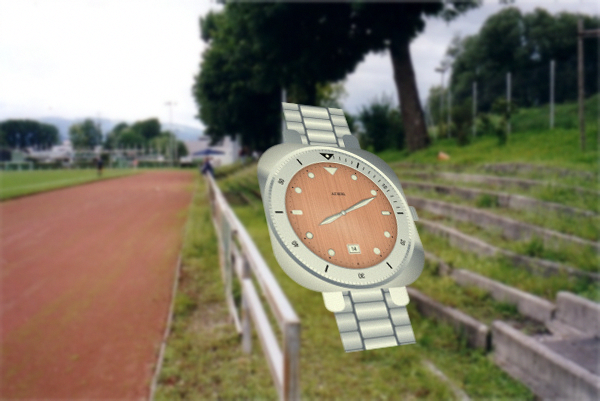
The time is h=8 m=11
